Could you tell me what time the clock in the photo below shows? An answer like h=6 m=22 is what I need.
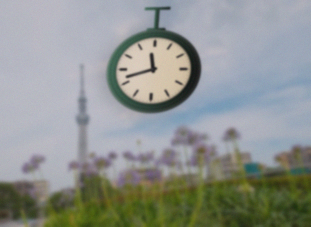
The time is h=11 m=42
